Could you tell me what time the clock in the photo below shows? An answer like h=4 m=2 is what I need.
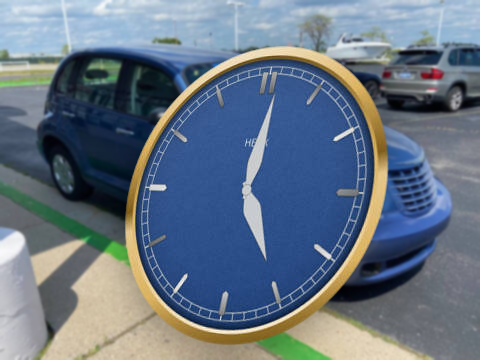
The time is h=5 m=1
